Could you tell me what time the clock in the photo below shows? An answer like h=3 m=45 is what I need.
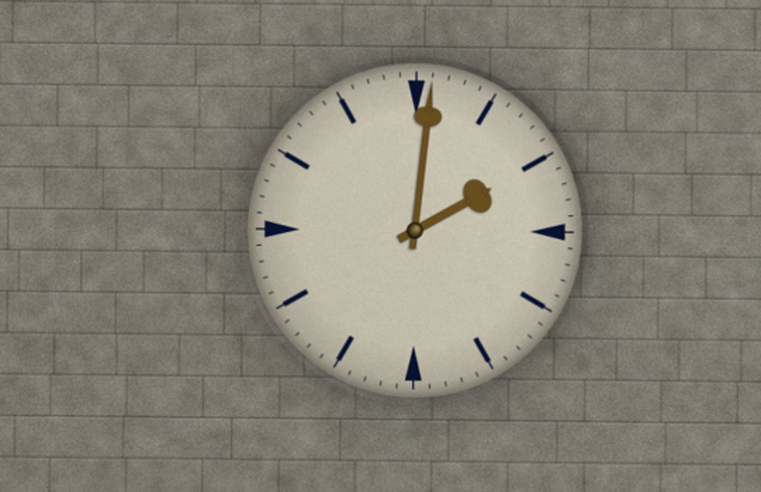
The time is h=2 m=1
